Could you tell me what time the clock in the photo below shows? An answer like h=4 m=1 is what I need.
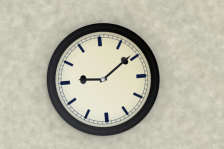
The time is h=9 m=9
